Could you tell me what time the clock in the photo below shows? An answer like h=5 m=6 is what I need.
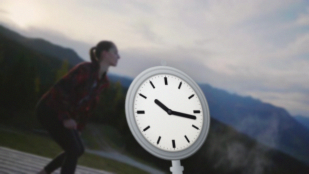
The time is h=10 m=17
